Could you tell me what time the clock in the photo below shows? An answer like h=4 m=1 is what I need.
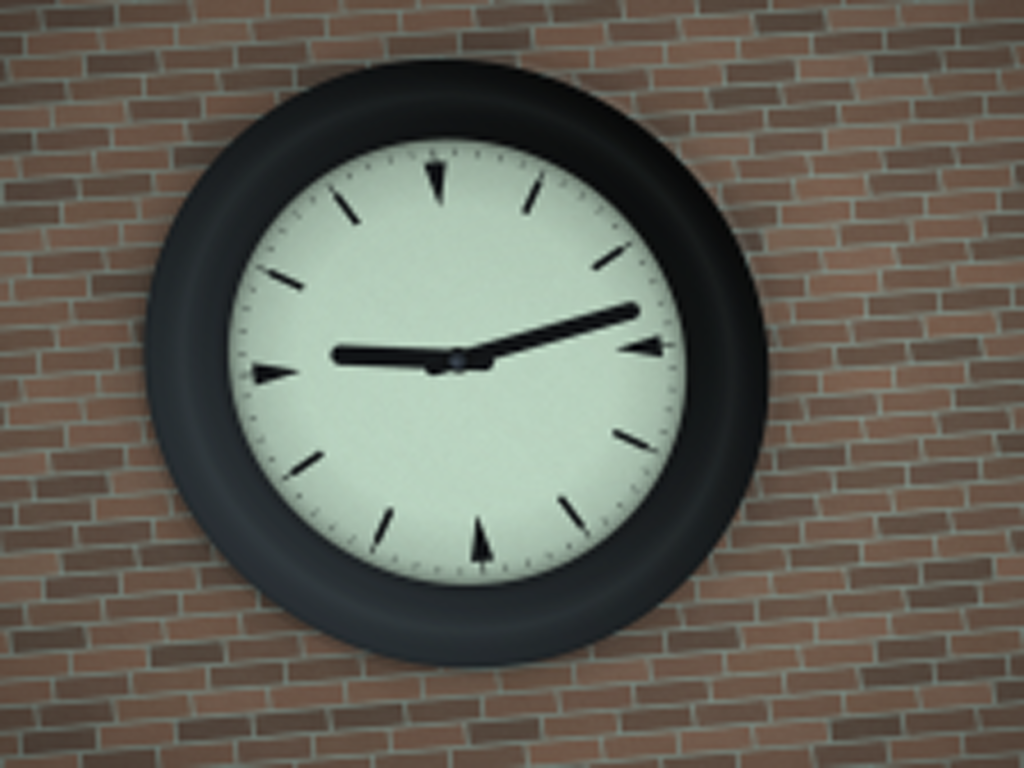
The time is h=9 m=13
